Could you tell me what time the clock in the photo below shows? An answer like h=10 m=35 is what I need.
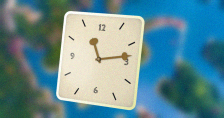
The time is h=11 m=13
